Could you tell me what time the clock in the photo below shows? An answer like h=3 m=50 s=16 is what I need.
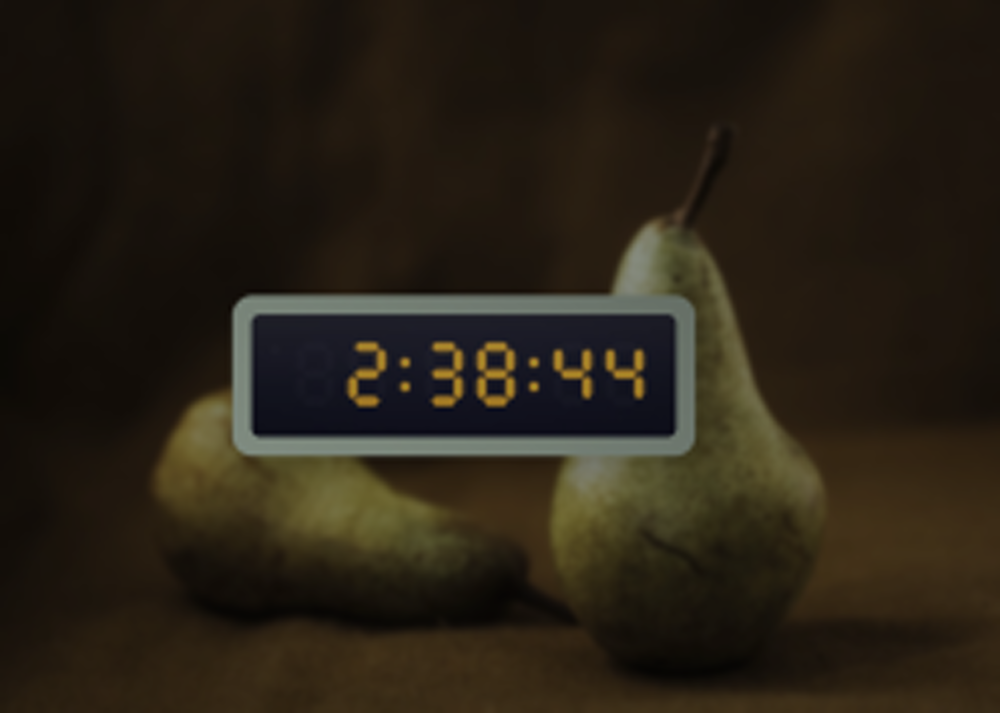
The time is h=2 m=38 s=44
